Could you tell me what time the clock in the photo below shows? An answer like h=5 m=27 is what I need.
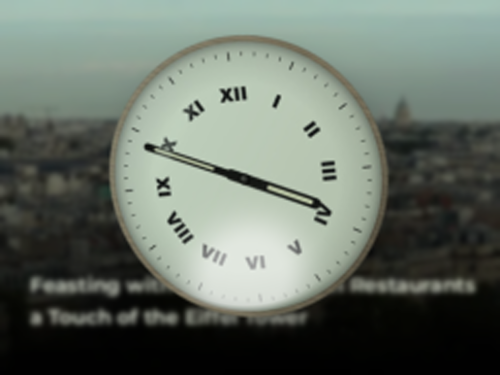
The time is h=3 m=49
